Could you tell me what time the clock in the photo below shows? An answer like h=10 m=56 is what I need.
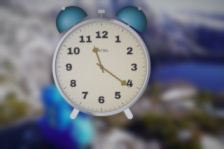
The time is h=11 m=21
